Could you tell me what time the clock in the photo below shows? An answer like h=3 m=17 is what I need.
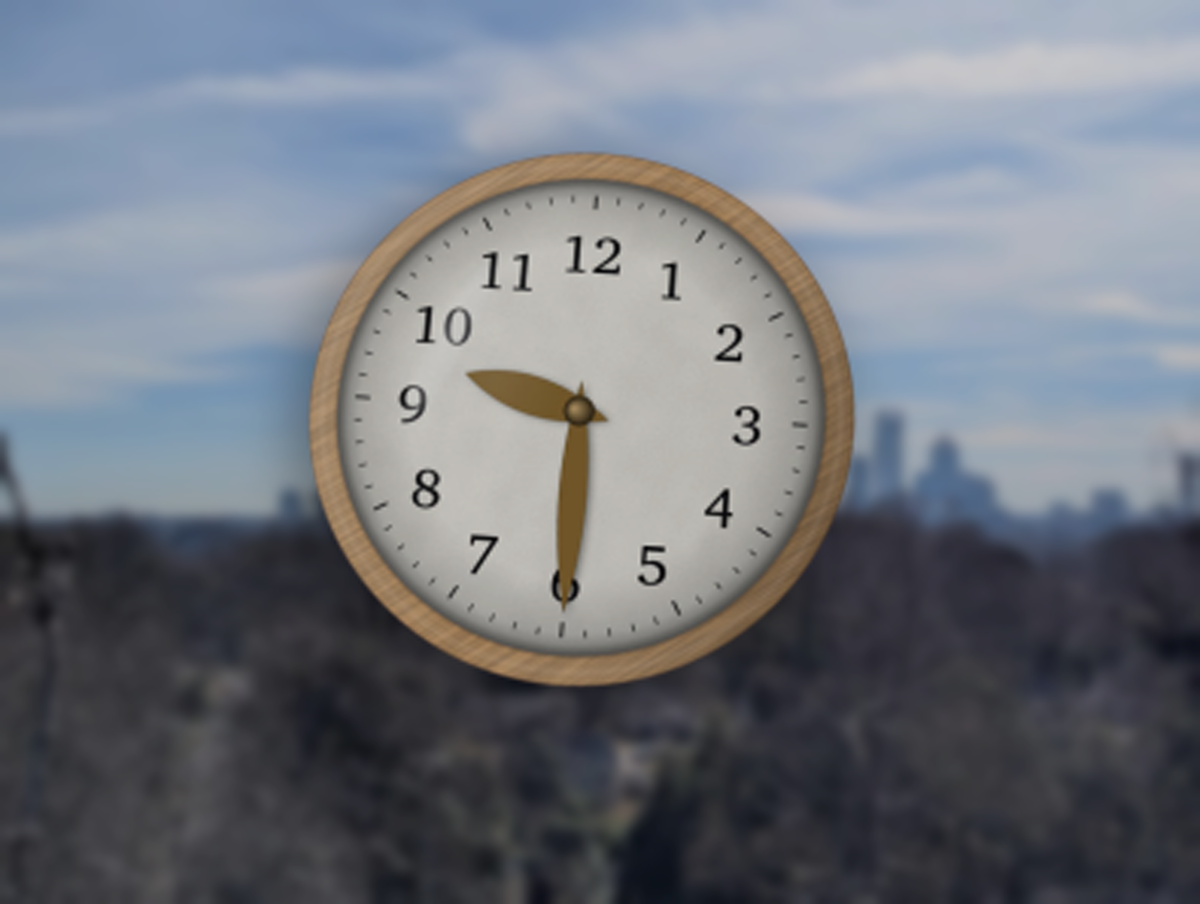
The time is h=9 m=30
